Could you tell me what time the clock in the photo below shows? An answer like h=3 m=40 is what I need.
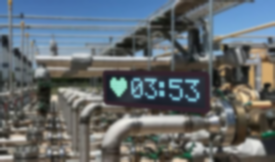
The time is h=3 m=53
